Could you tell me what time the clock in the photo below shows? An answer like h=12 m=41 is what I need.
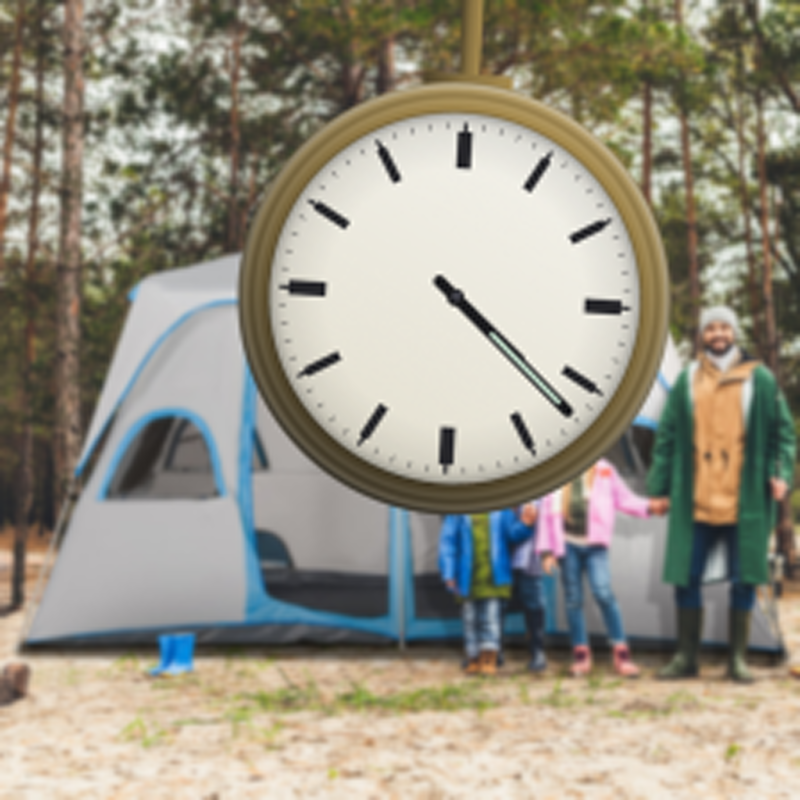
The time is h=4 m=22
